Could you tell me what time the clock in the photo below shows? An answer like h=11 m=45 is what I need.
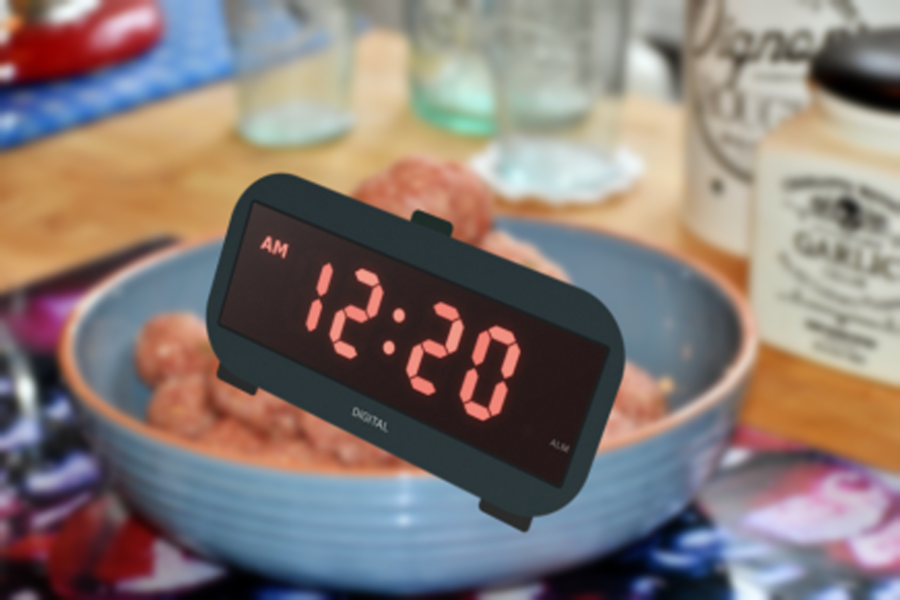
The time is h=12 m=20
